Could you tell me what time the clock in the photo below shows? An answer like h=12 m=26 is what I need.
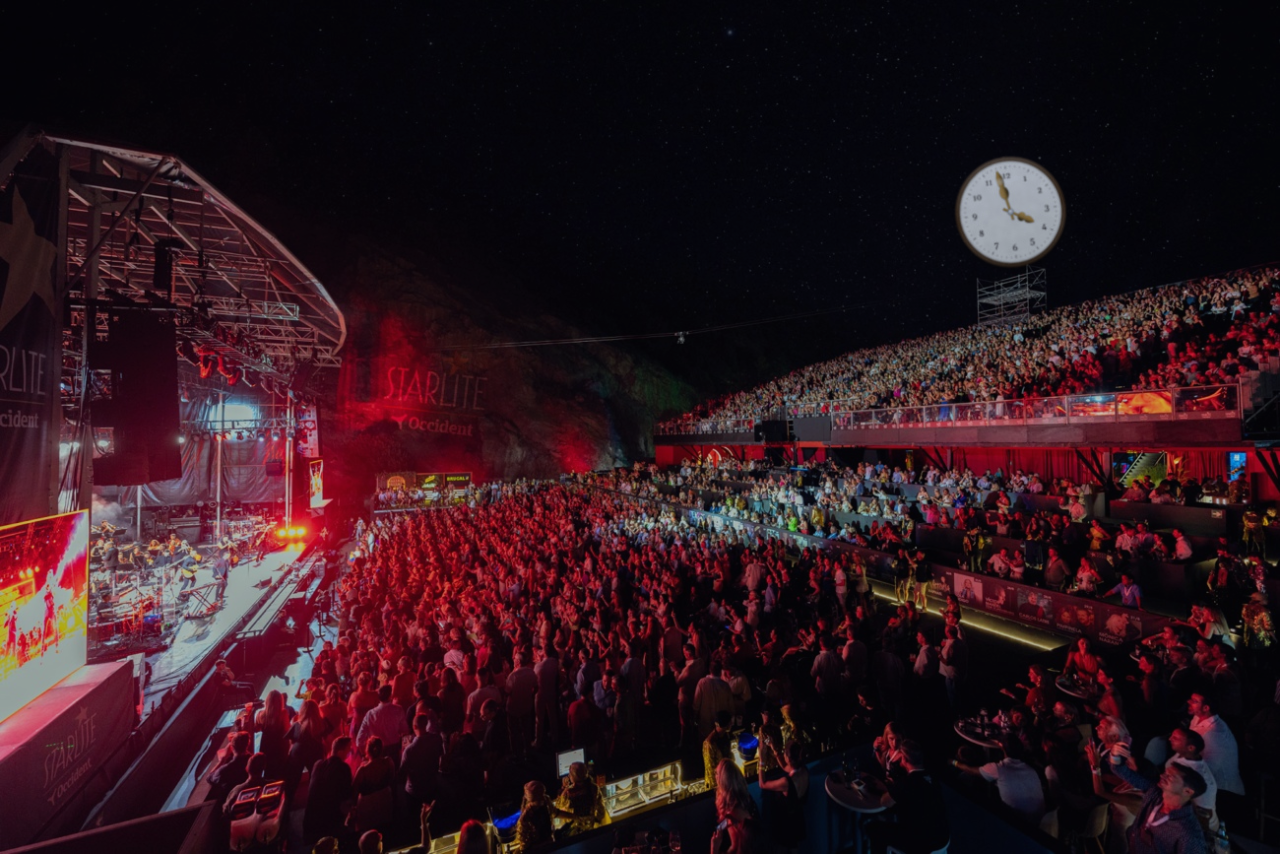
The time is h=3 m=58
